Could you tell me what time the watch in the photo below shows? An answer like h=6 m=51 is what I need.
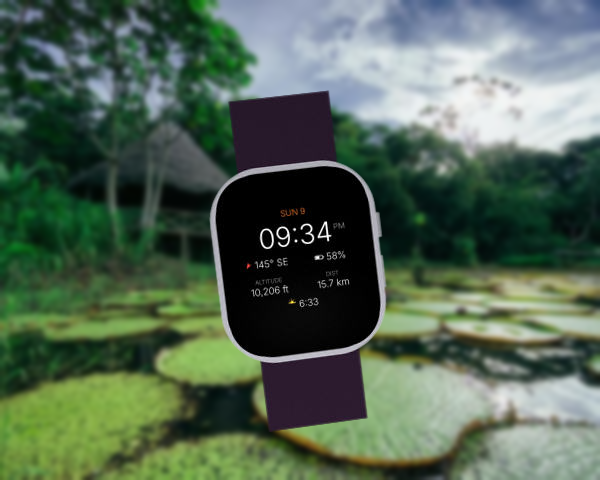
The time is h=9 m=34
